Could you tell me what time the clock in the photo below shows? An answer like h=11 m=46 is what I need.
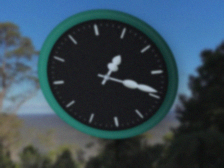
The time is h=1 m=19
